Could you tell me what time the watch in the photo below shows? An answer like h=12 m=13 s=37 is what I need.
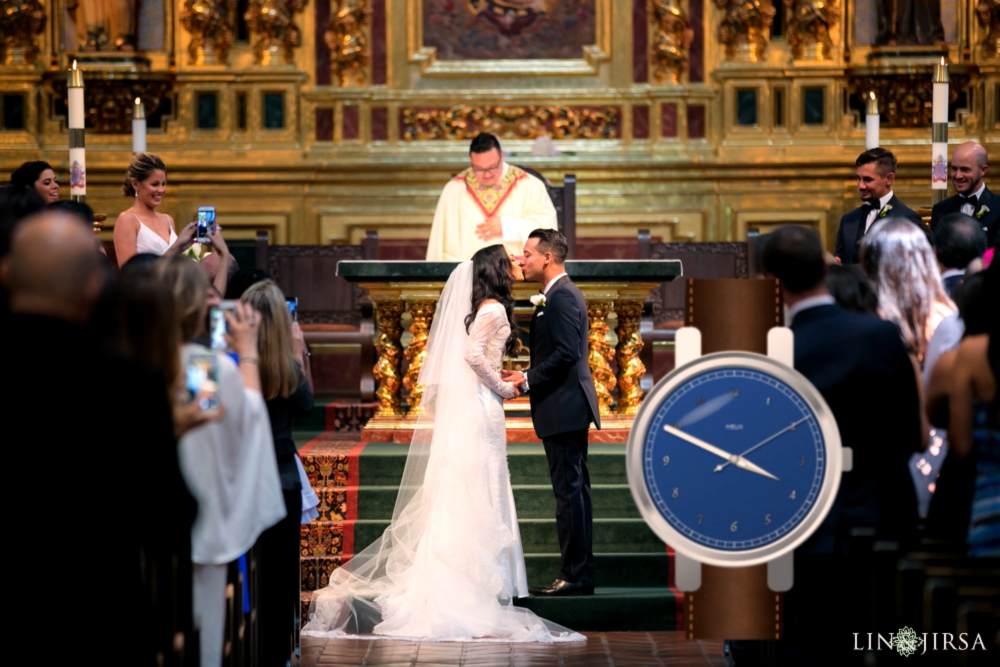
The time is h=3 m=49 s=10
